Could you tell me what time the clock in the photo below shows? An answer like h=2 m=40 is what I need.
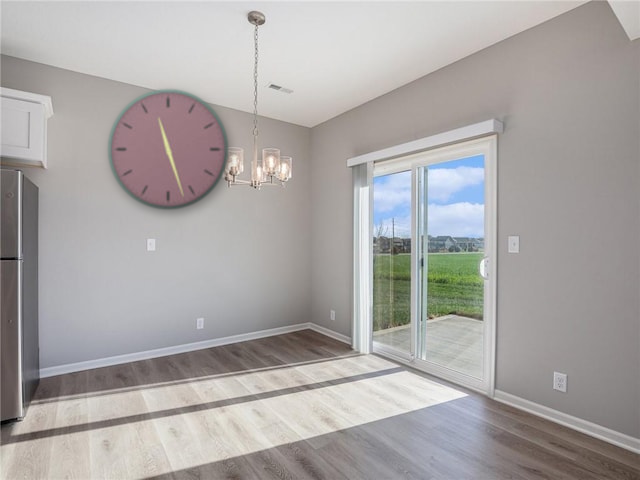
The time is h=11 m=27
